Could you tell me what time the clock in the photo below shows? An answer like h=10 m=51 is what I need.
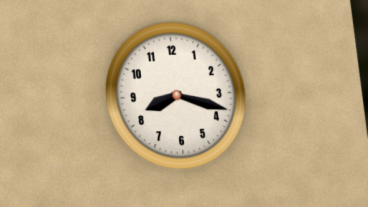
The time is h=8 m=18
